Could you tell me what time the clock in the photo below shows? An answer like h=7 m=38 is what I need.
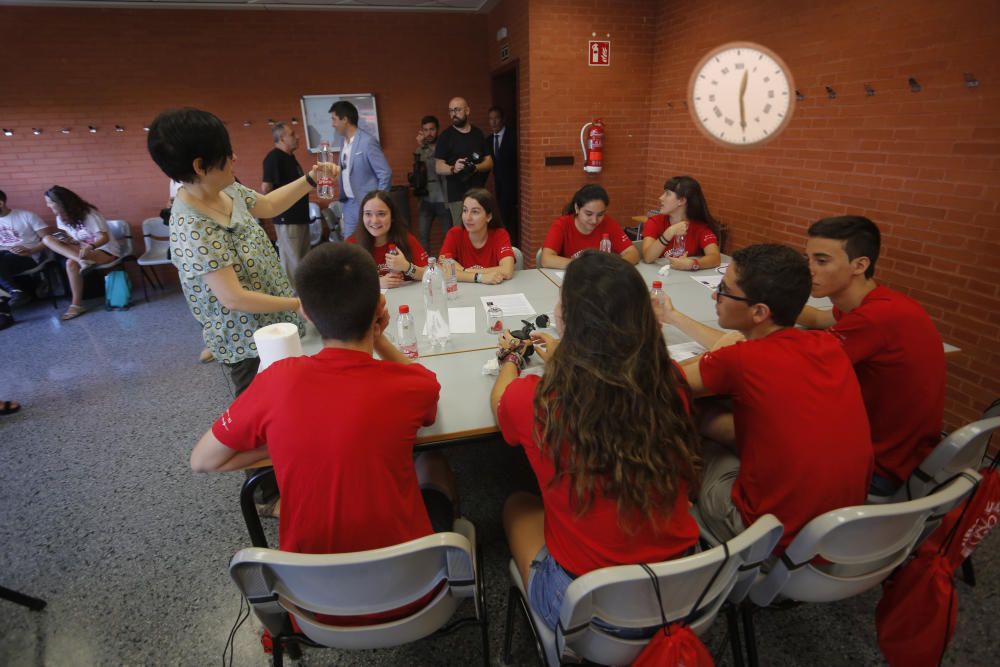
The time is h=12 m=30
